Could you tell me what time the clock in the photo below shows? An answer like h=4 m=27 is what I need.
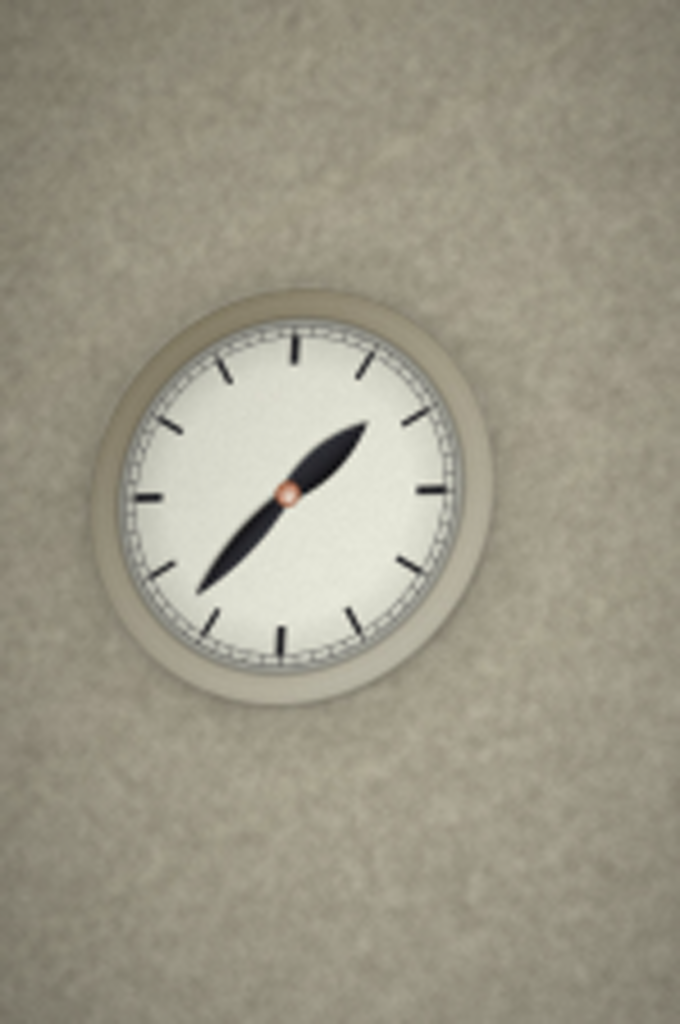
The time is h=1 m=37
